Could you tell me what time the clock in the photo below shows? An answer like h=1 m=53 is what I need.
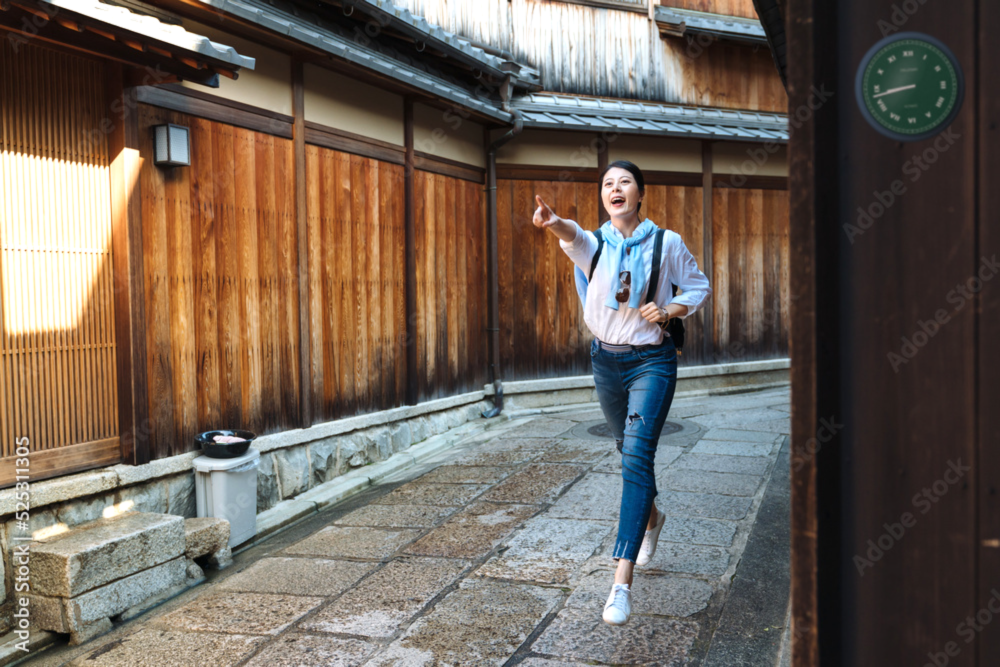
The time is h=8 m=43
